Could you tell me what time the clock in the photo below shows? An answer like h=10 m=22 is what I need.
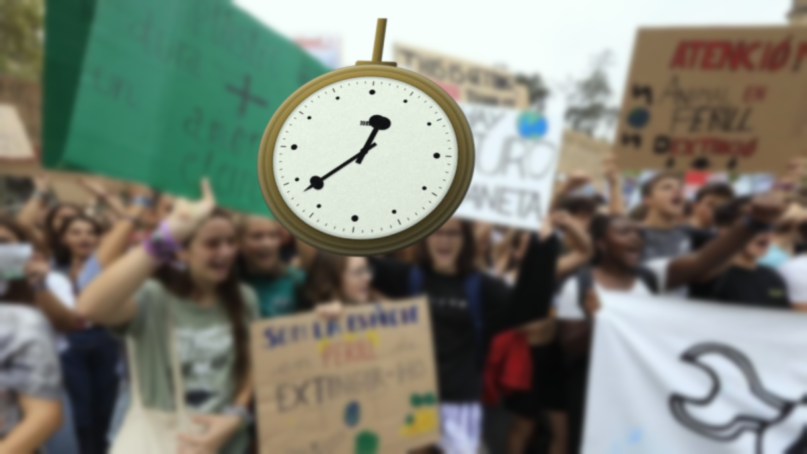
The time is h=12 m=38
